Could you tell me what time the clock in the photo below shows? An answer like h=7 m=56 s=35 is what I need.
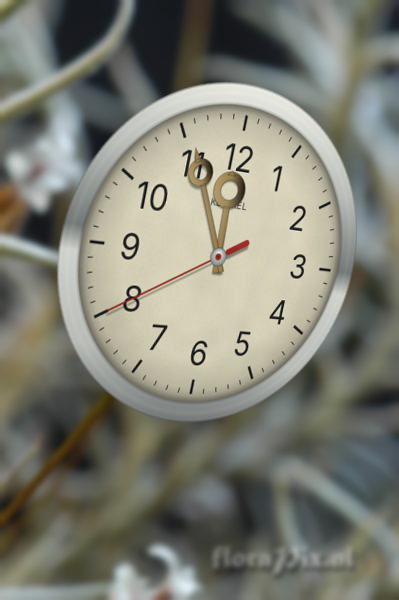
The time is h=11 m=55 s=40
